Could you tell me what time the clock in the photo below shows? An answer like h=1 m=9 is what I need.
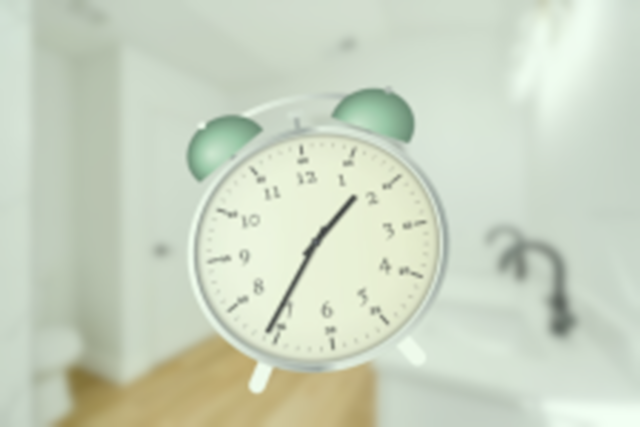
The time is h=1 m=36
